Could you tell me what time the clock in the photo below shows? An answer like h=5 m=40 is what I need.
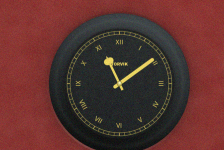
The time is h=11 m=9
